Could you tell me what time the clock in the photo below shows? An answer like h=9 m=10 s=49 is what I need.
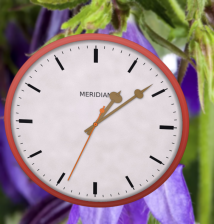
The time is h=1 m=8 s=34
